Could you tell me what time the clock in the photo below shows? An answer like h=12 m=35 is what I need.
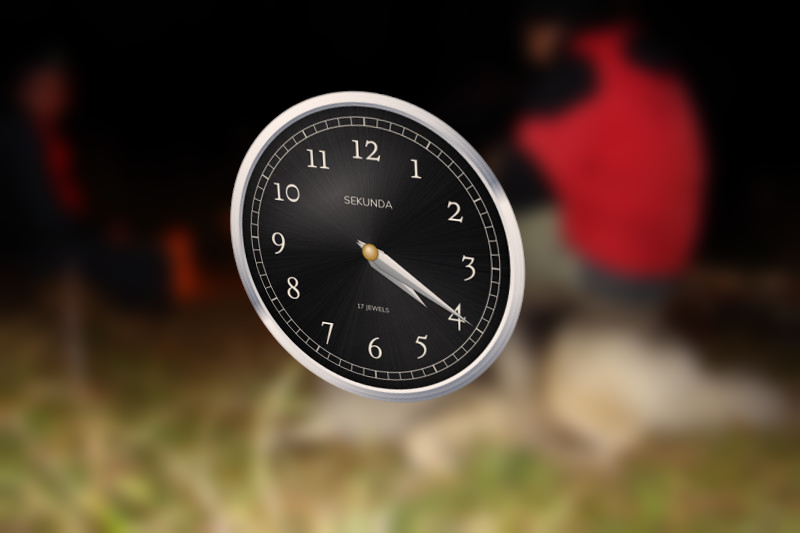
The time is h=4 m=20
